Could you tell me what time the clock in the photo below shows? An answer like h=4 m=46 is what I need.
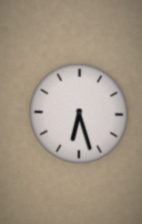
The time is h=6 m=27
